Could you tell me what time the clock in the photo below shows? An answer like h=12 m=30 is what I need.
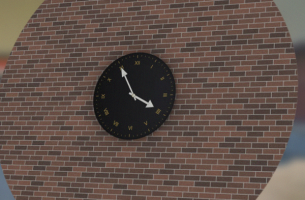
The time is h=3 m=55
